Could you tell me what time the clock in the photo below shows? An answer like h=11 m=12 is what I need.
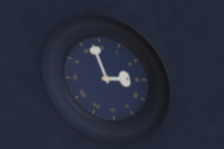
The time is h=2 m=58
